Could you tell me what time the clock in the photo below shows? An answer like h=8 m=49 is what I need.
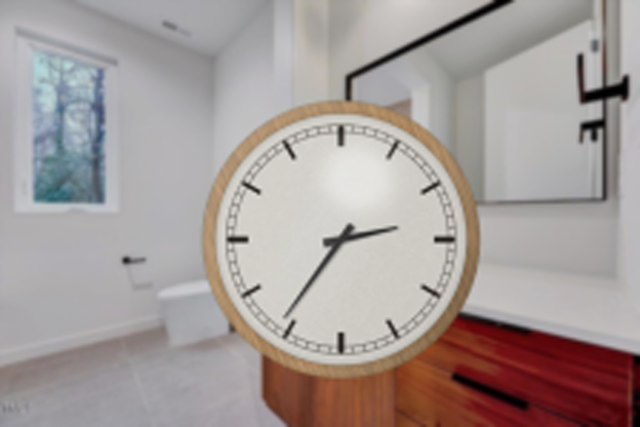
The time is h=2 m=36
